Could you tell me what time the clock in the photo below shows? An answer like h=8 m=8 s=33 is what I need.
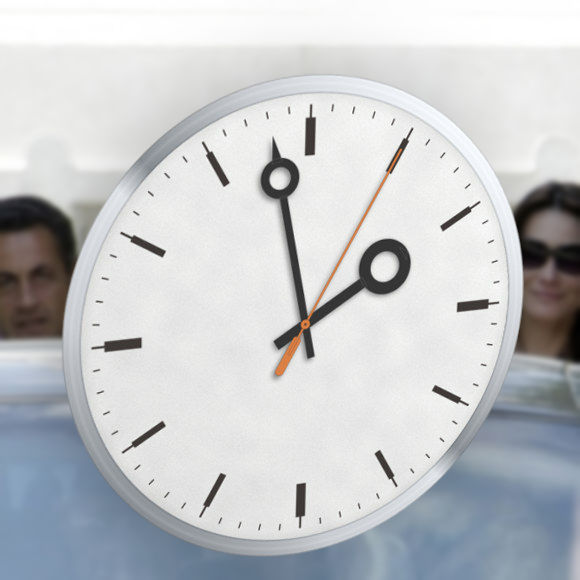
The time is h=1 m=58 s=5
